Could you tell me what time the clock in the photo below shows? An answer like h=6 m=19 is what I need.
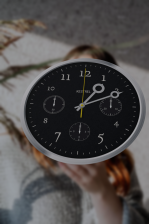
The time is h=1 m=11
